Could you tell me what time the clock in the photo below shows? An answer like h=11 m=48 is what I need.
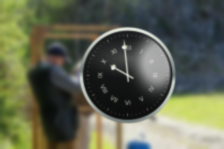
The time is h=9 m=59
